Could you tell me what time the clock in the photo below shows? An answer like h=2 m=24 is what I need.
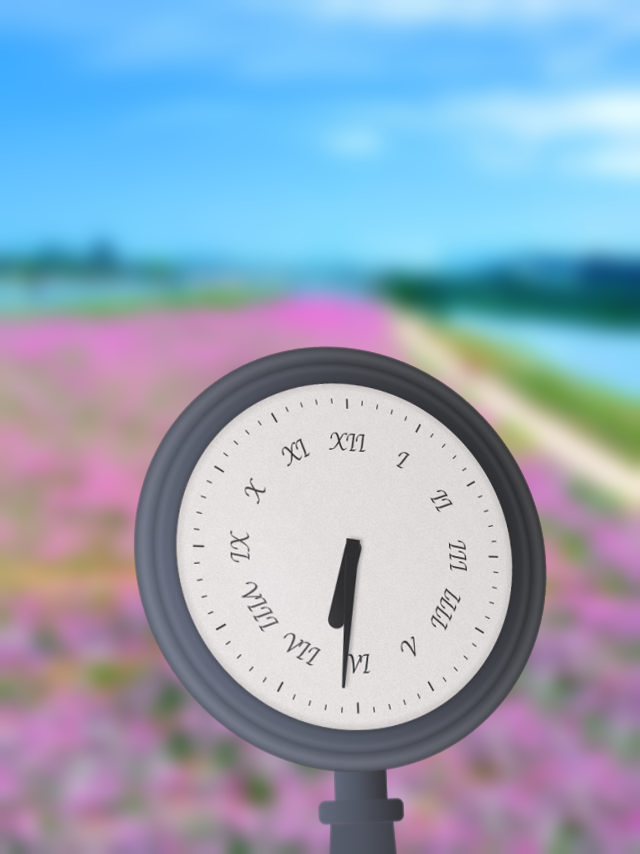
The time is h=6 m=31
